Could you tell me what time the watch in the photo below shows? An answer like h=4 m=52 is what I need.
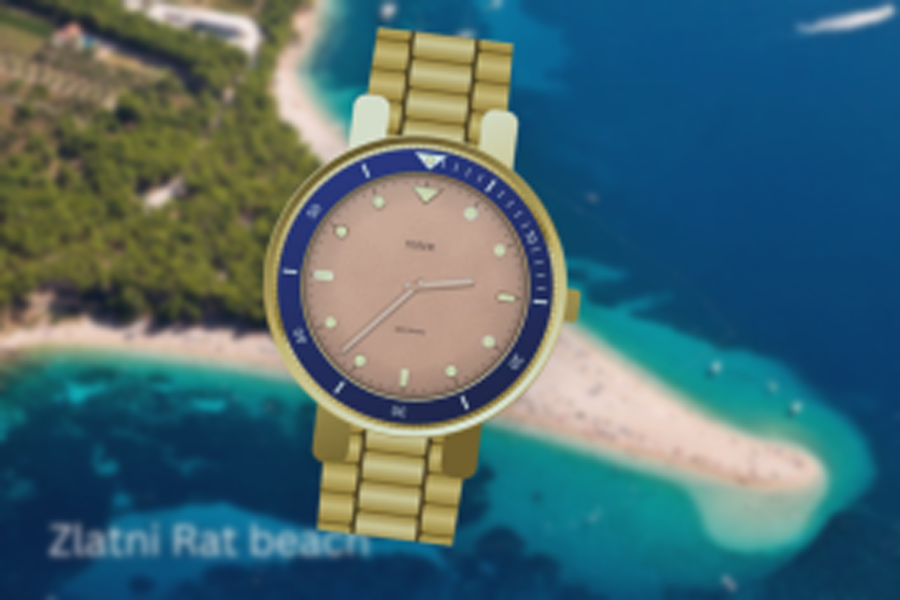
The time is h=2 m=37
